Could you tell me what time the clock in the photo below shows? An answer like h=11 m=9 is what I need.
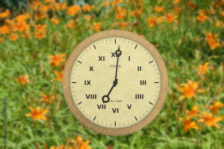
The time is h=7 m=1
